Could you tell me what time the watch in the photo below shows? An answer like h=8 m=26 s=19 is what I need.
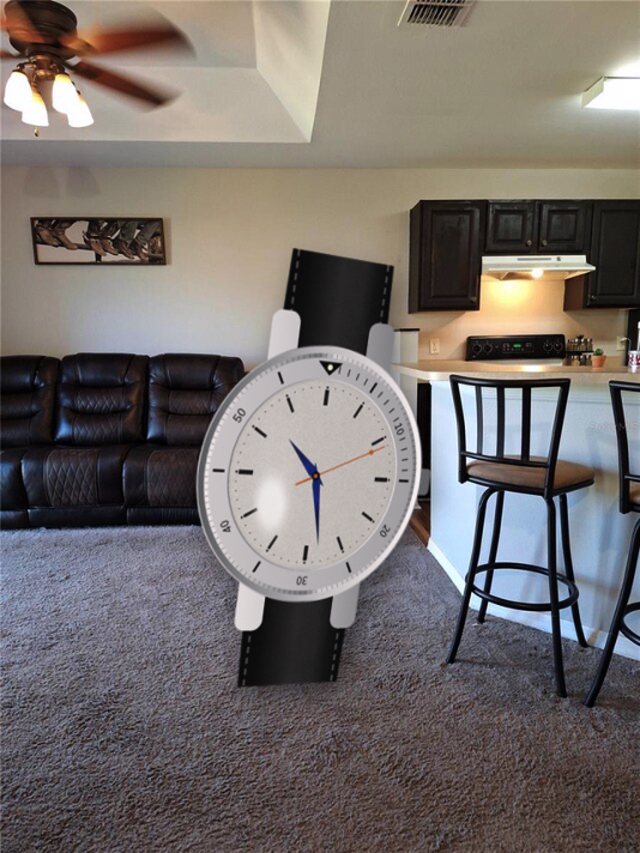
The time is h=10 m=28 s=11
